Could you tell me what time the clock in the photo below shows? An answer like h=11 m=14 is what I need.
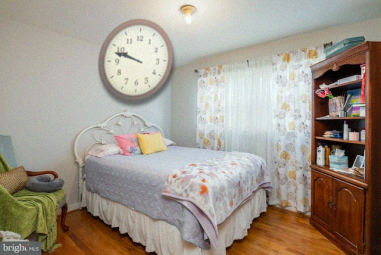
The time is h=9 m=48
